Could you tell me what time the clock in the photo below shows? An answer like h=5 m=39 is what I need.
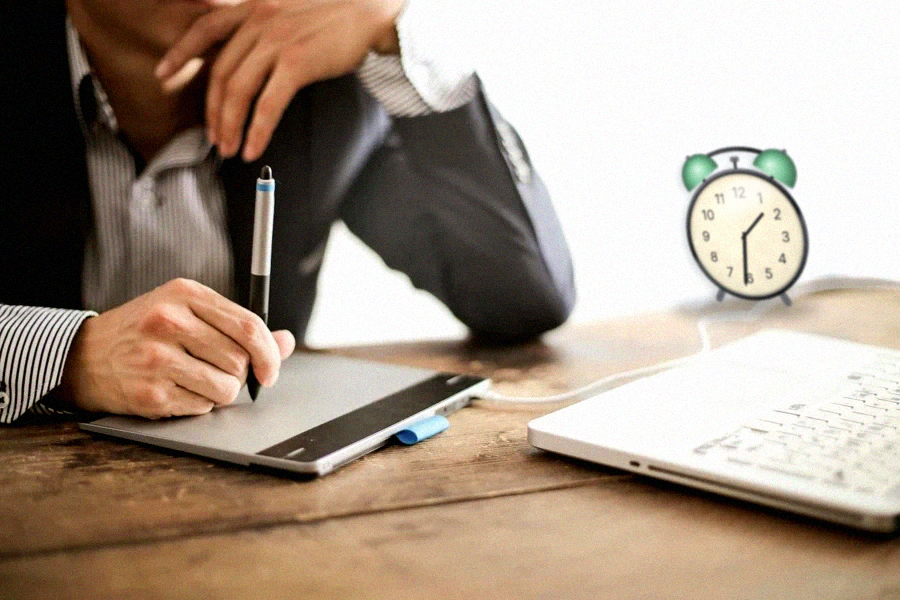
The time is h=1 m=31
